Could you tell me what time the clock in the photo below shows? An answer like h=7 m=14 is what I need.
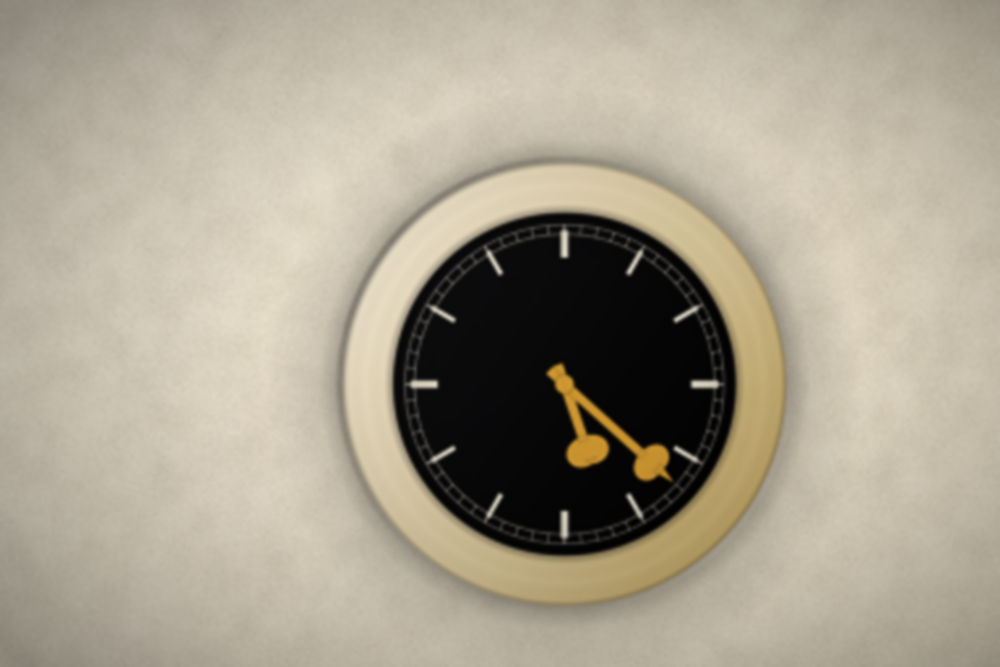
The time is h=5 m=22
